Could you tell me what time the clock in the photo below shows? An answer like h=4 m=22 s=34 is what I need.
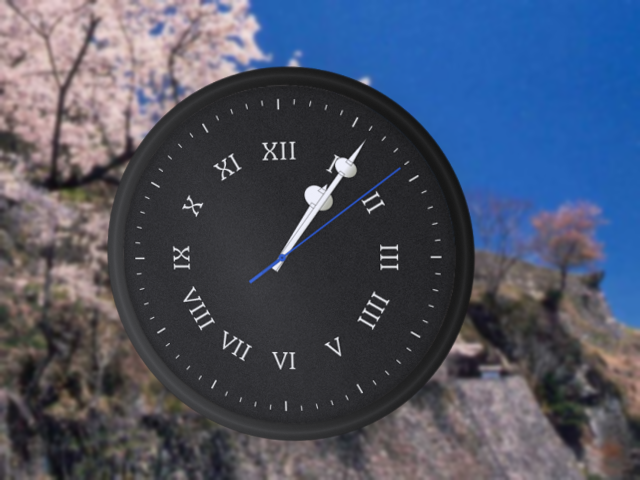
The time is h=1 m=6 s=9
